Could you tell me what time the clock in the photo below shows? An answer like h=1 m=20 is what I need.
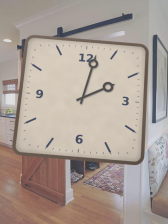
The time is h=2 m=2
